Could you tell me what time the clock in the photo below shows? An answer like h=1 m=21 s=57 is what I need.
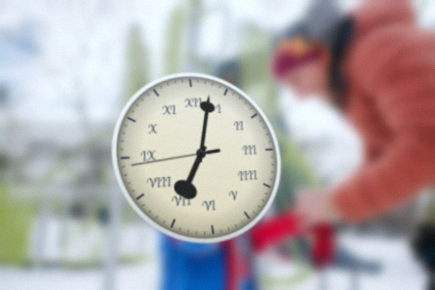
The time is h=7 m=2 s=44
